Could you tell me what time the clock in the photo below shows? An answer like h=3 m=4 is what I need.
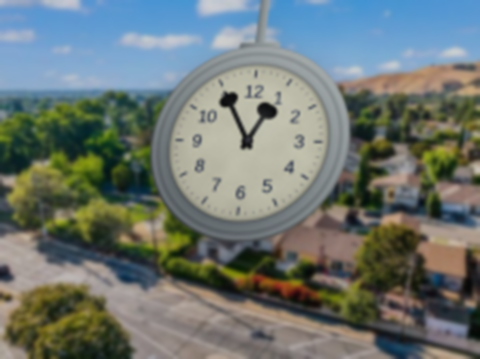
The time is h=12 m=55
